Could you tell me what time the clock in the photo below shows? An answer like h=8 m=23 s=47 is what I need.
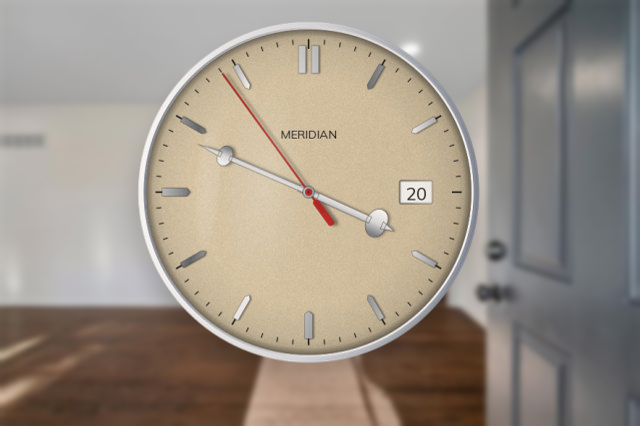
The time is h=3 m=48 s=54
